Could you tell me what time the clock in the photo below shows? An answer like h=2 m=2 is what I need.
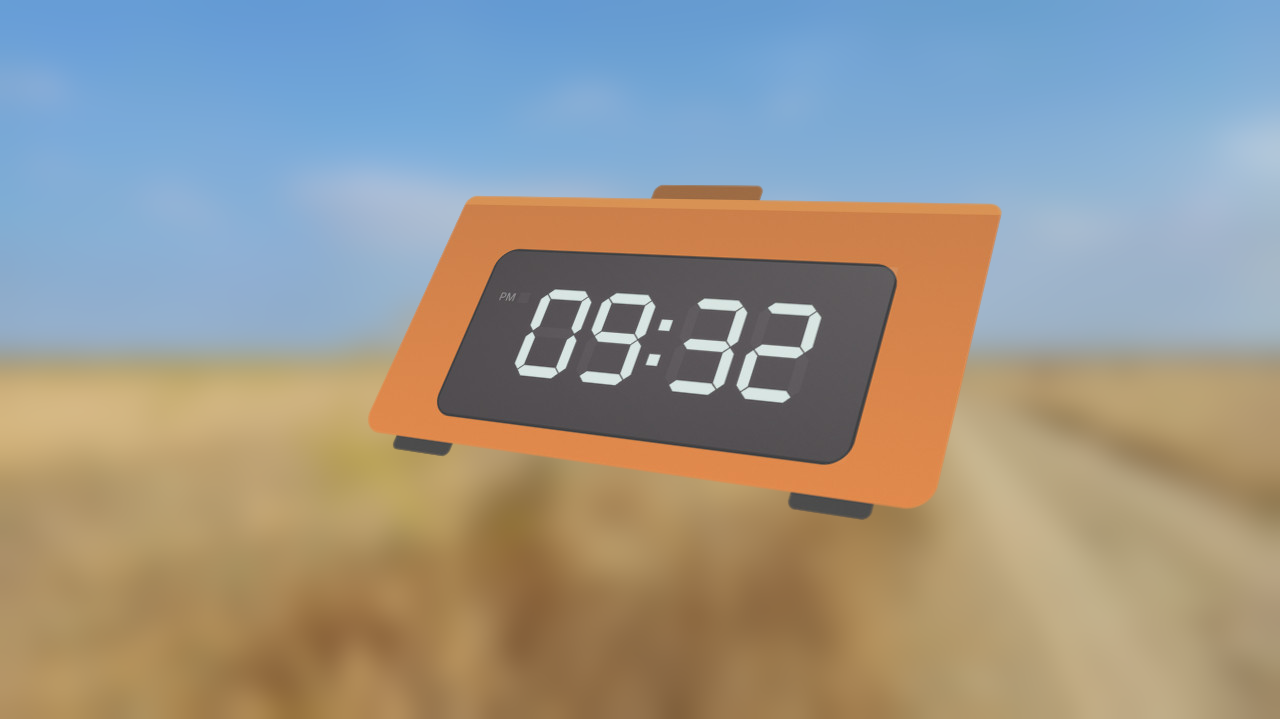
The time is h=9 m=32
